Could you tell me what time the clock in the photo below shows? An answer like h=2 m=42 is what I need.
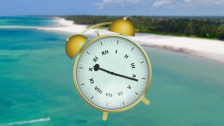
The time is h=10 m=21
